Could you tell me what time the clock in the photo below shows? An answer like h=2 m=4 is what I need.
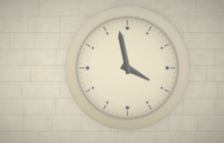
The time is h=3 m=58
